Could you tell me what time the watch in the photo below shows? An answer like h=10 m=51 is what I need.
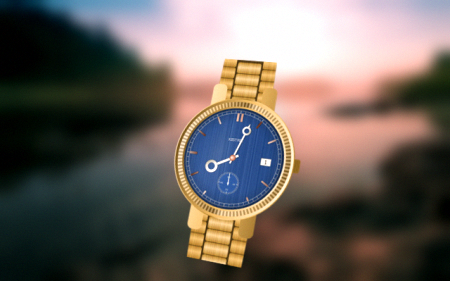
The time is h=8 m=3
